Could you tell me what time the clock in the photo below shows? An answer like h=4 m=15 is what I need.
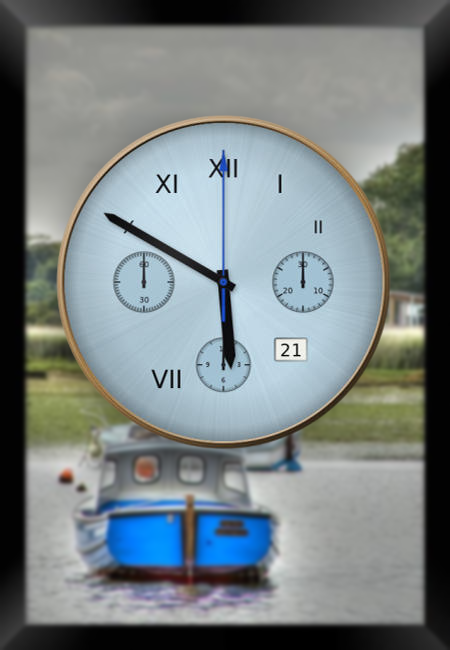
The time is h=5 m=50
